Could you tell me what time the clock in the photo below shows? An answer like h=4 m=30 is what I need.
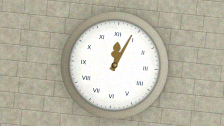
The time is h=12 m=4
